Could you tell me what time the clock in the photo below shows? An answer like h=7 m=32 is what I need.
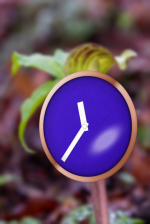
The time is h=11 m=36
